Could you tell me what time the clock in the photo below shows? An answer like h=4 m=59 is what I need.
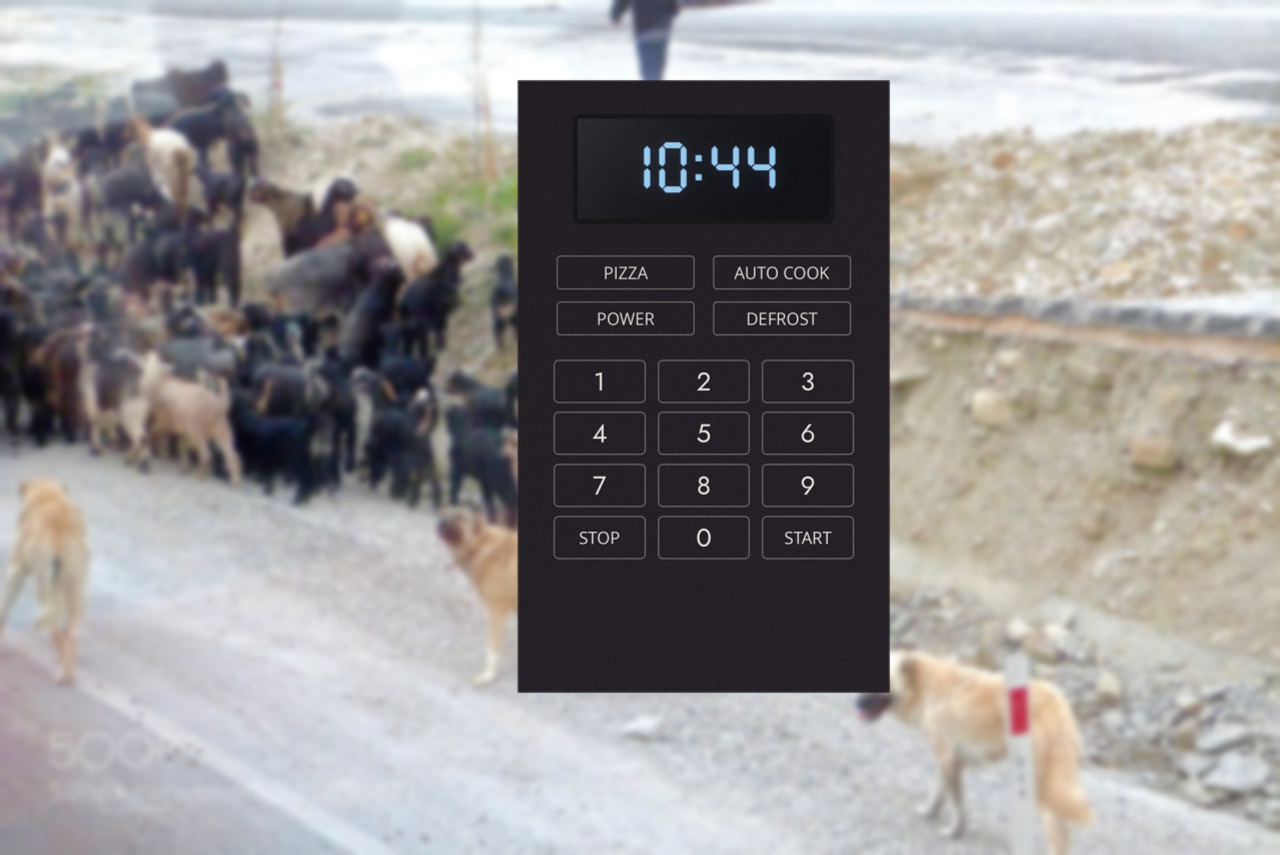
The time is h=10 m=44
